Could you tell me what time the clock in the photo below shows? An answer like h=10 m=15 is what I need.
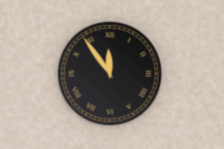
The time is h=11 m=54
